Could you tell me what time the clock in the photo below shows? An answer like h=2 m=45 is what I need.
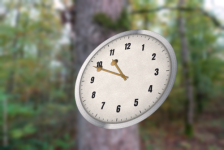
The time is h=10 m=49
